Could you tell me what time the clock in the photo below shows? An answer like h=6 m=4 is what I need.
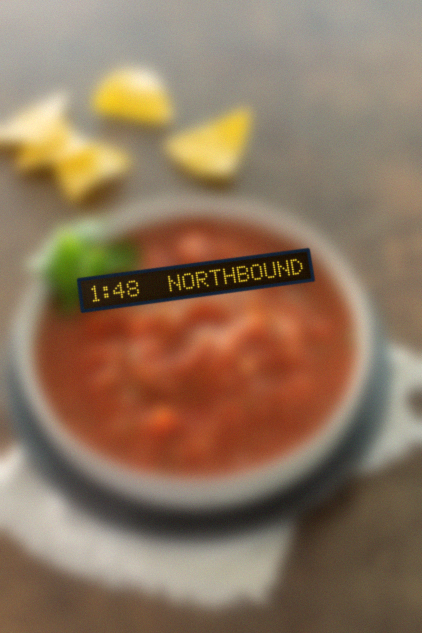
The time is h=1 m=48
